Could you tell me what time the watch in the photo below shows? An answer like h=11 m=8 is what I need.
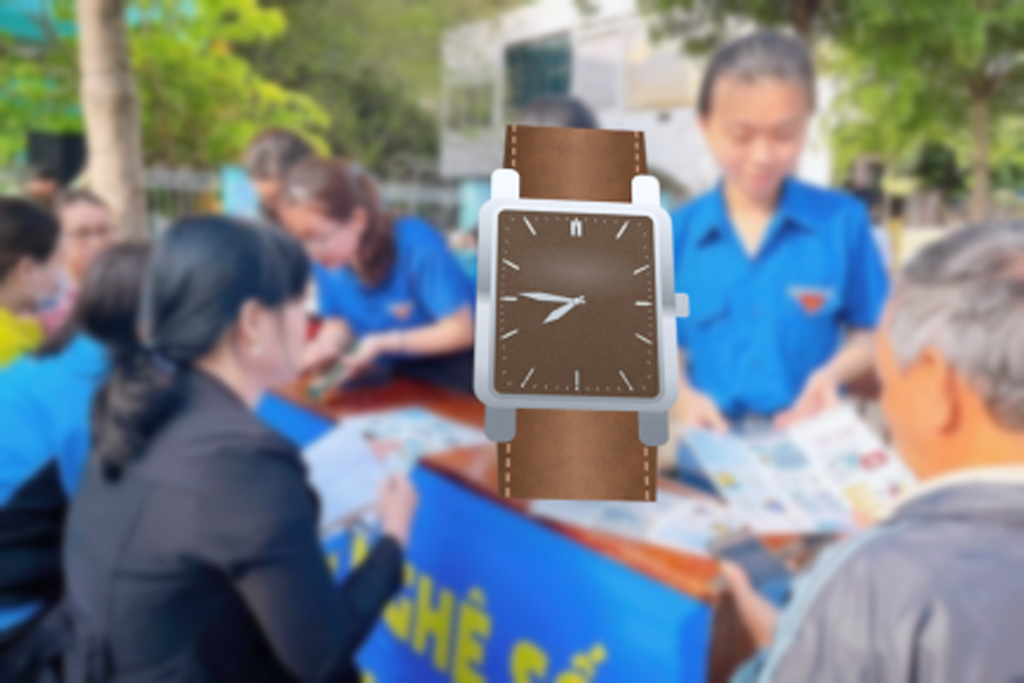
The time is h=7 m=46
